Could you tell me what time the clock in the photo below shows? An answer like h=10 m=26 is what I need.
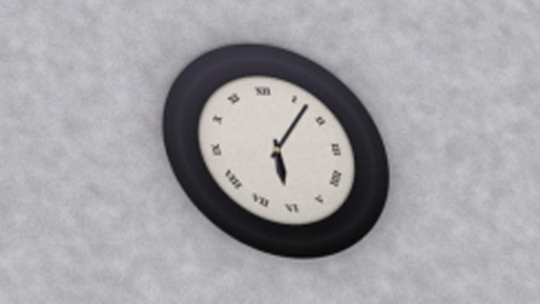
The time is h=6 m=7
